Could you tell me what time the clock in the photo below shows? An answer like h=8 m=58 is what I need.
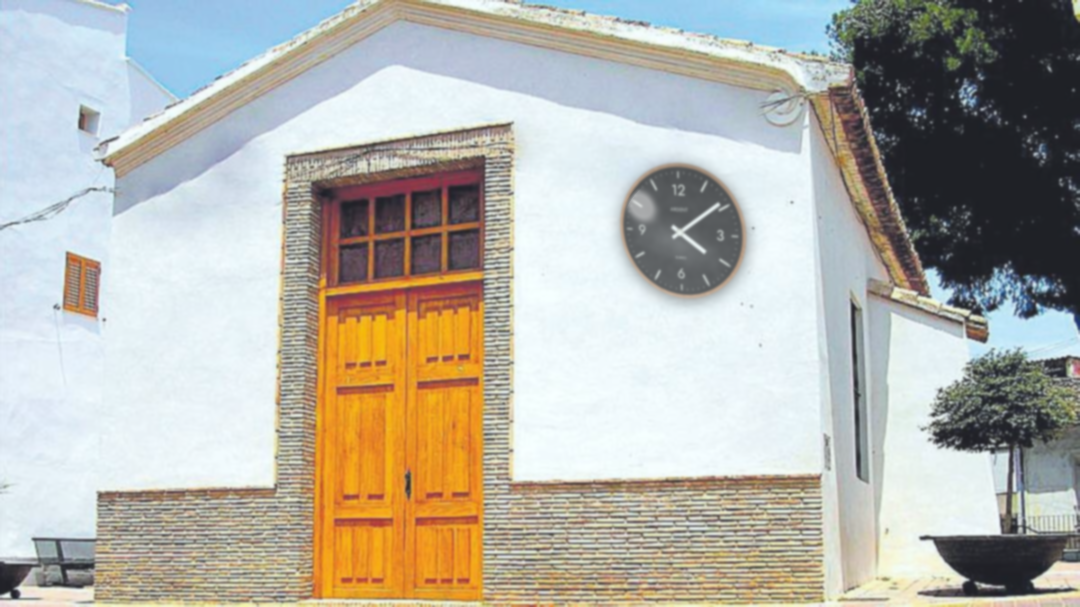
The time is h=4 m=9
